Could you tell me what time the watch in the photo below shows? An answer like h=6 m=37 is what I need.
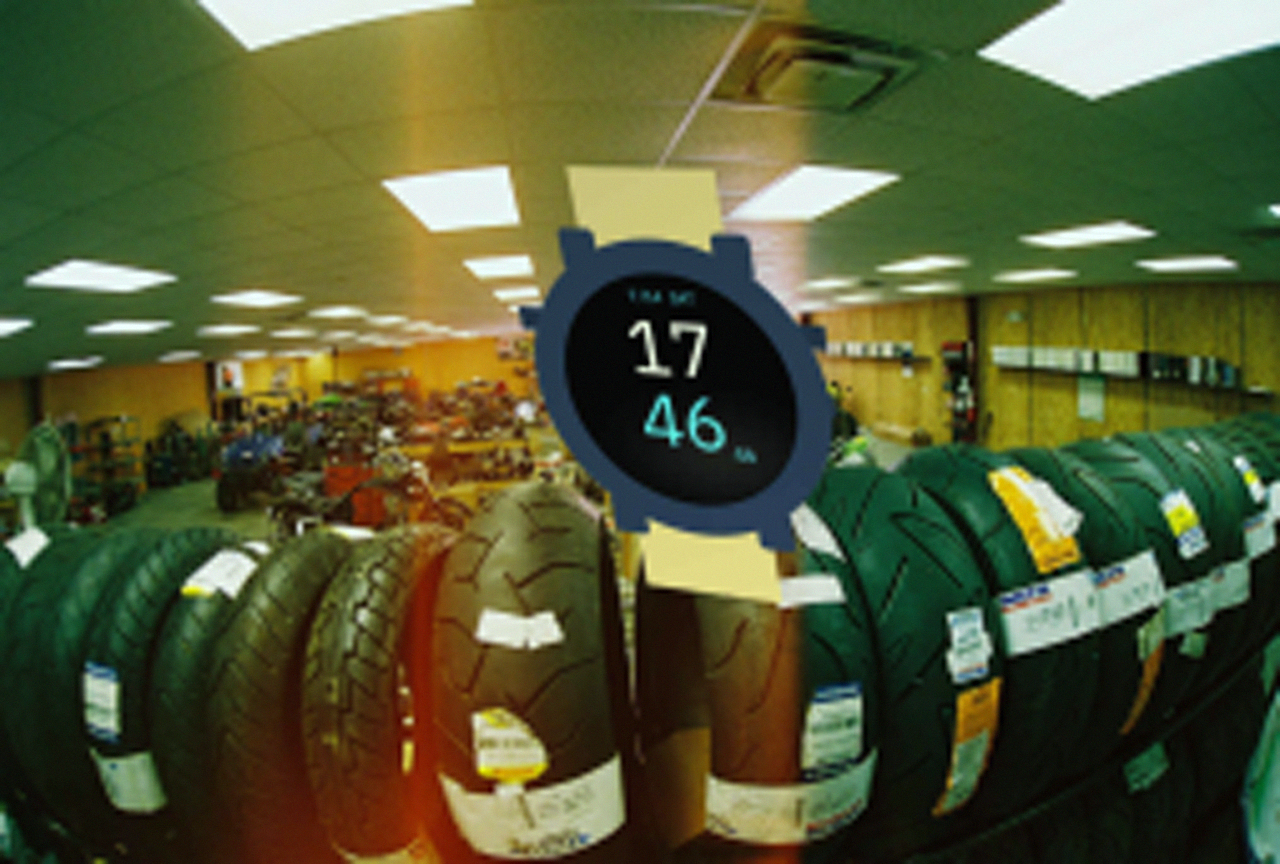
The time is h=17 m=46
